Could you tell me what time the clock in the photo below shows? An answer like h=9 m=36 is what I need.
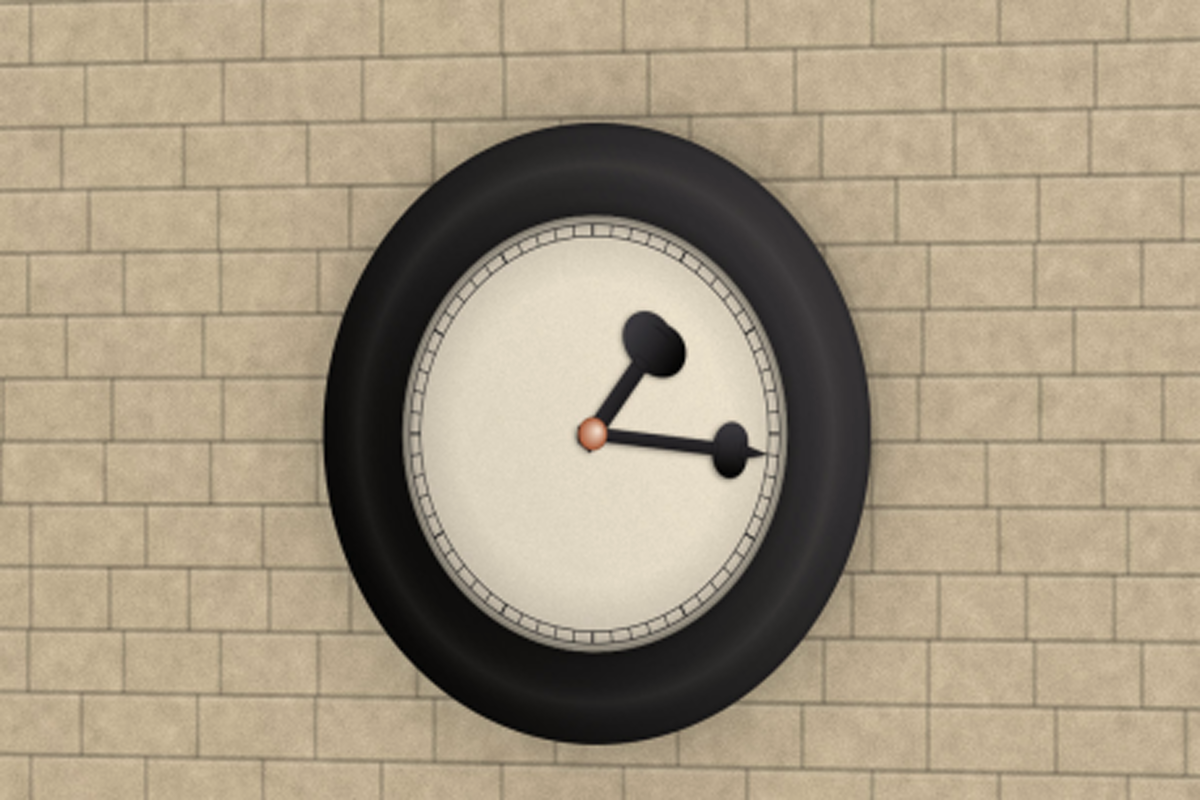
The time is h=1 m=16
